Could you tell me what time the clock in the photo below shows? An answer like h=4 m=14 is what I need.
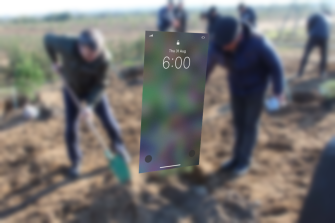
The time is h=6 m=0
